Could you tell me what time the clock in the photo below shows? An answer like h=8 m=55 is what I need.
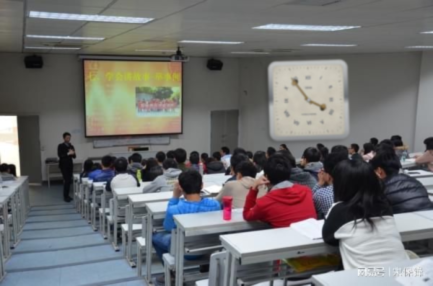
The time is h=3 m=54
